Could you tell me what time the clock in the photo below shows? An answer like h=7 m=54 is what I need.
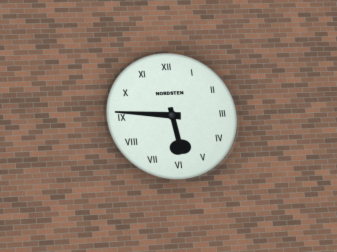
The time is h=5 m=46
